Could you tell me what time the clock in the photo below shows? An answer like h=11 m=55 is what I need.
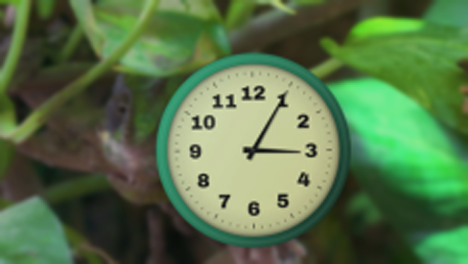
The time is h=3 m=5
